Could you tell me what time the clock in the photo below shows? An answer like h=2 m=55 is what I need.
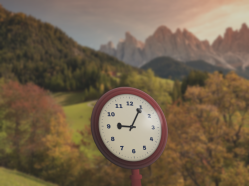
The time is h=9 m=5
